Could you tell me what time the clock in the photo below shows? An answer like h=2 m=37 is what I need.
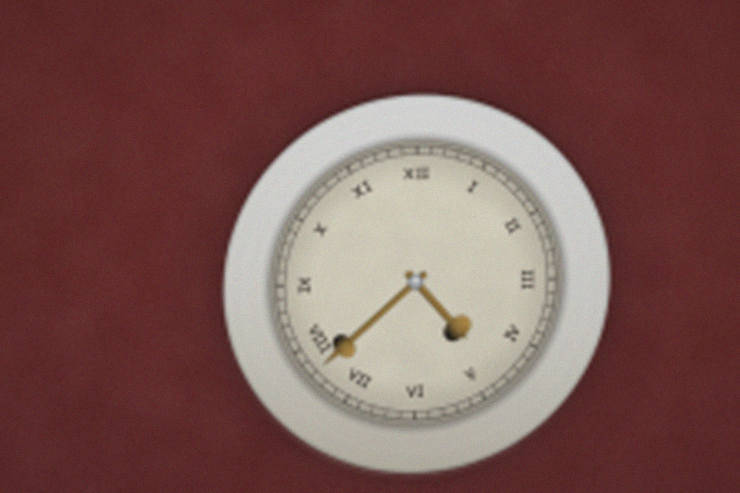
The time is h=4 m=38
